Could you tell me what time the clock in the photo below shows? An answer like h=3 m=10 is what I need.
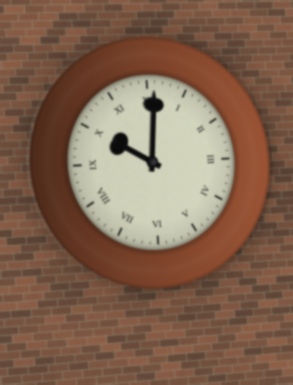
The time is h=10 m=1
